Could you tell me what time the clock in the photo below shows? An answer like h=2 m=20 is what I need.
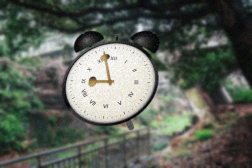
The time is h=8 m=57
